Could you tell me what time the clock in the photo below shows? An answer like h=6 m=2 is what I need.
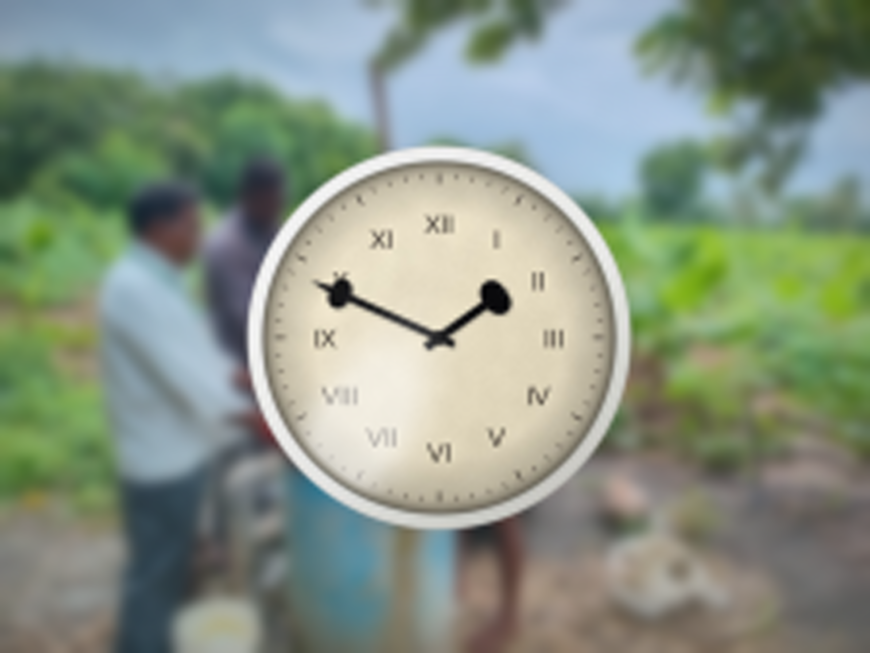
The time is h=1 m=49
